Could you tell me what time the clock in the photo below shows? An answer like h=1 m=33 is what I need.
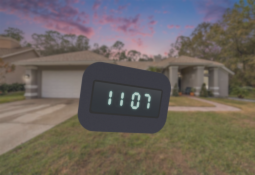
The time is h=11 m=7
